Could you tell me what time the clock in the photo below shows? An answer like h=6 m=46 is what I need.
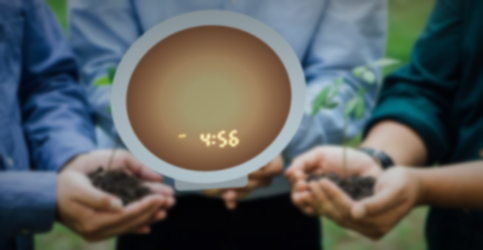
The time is h=4 m=56
